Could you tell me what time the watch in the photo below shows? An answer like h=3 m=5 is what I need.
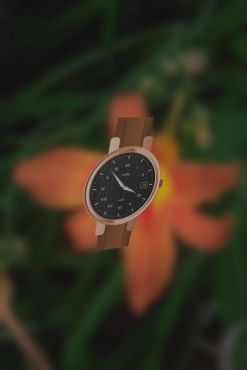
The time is h=3 m=53
